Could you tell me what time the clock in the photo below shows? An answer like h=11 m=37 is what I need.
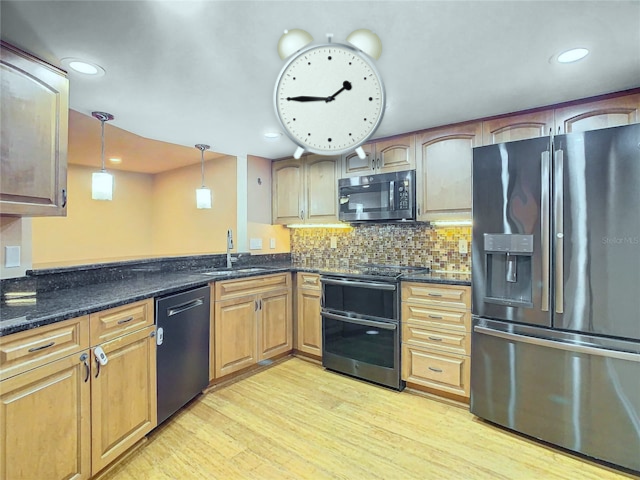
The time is h=1 m=45
